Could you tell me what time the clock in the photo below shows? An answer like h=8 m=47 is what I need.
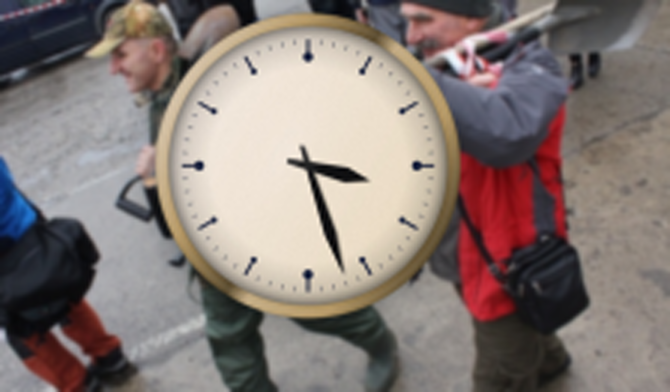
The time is h=3 m=27
